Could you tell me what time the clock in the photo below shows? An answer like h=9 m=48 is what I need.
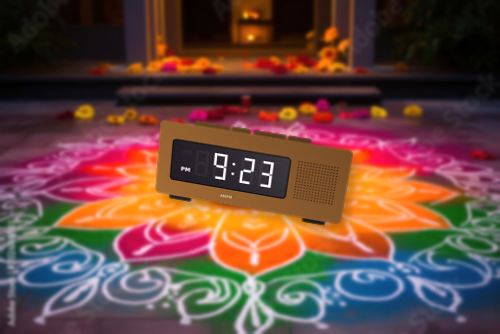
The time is h=9 m=23
